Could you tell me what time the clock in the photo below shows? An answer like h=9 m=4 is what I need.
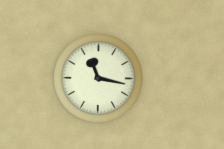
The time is h=11 m=17
